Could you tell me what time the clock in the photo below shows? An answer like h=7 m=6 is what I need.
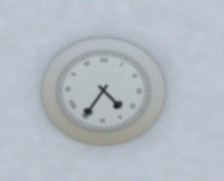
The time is h=4 m=35
